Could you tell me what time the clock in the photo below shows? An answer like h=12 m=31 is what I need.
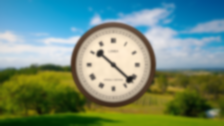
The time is h=10 m=22
